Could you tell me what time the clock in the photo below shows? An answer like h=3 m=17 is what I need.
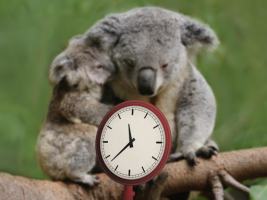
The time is h=11 m=38
